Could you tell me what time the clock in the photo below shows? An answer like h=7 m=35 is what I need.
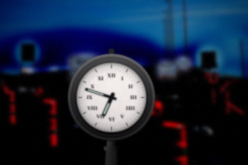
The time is h=6 m=48
